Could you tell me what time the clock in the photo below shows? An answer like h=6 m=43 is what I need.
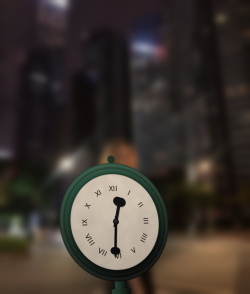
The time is h=12 m=31
